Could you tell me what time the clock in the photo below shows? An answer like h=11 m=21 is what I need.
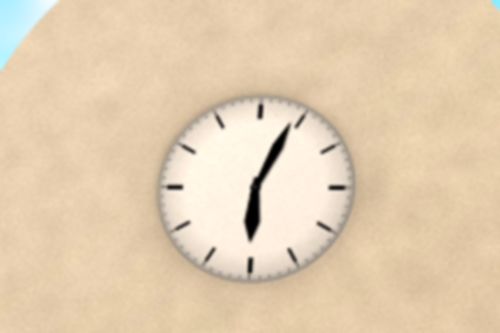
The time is h=6 m=4
